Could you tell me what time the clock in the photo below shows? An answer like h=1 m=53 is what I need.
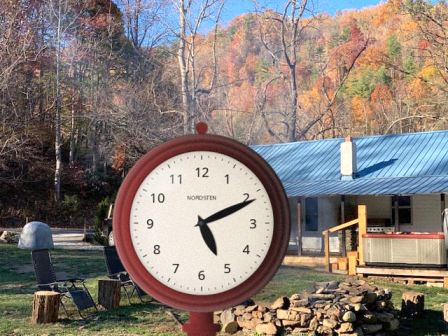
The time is h=5 m=11
